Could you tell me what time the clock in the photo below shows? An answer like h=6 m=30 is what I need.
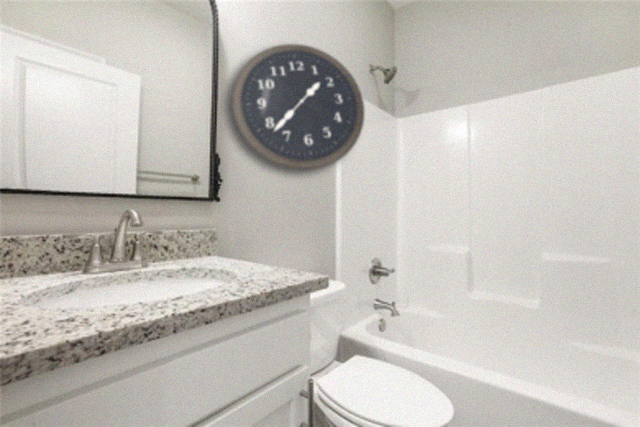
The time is h=1 m=38
